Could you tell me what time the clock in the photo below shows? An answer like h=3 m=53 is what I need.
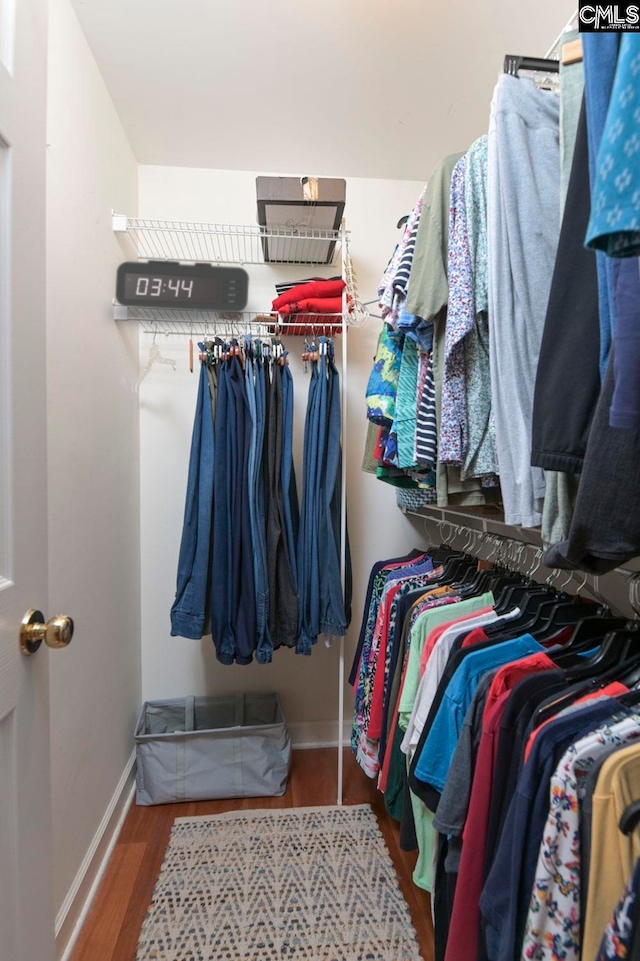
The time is h=3 m=44
